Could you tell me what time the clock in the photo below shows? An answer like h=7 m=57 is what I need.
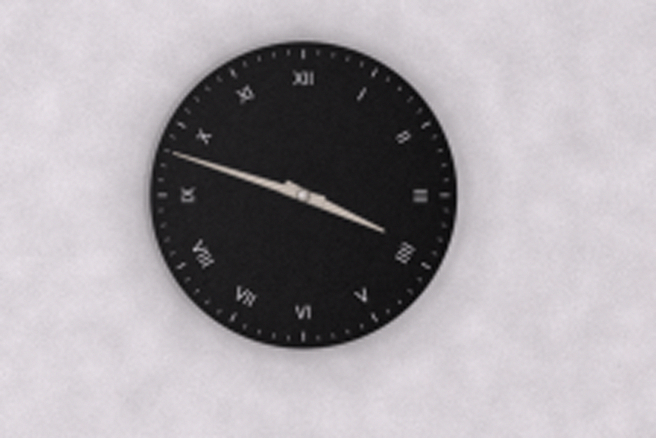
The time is h=3 m=48
